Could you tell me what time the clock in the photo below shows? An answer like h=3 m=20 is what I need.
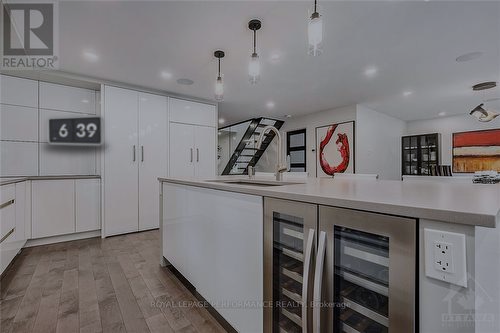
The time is h=6 m=39
